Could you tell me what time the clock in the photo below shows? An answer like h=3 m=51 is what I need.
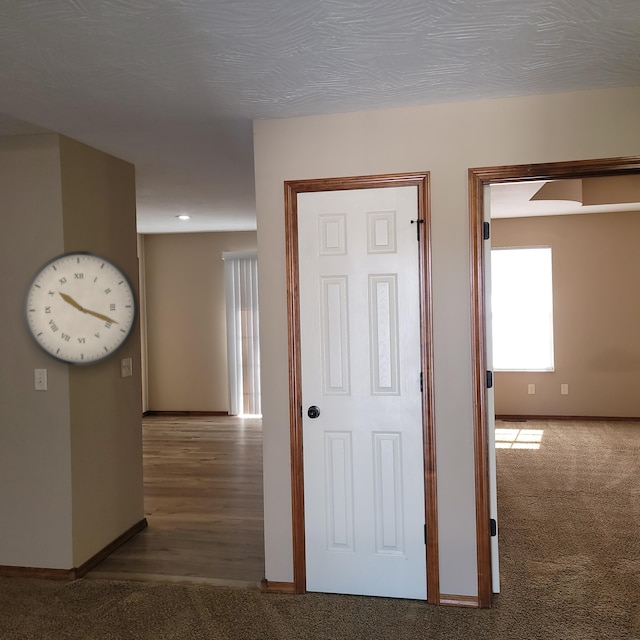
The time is h=10 m=19
